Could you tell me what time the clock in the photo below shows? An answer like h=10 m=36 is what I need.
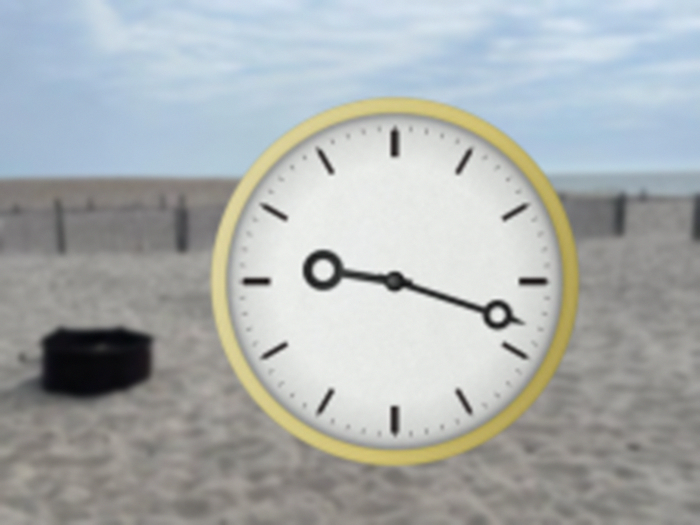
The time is h=9 m=18
